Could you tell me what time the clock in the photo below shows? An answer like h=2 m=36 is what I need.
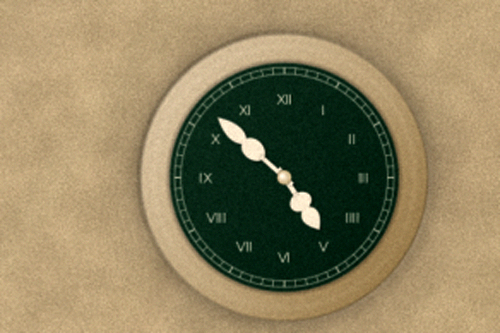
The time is h=4 m=52
